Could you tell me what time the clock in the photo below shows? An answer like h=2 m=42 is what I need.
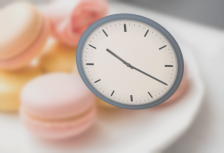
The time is h=10 m=20
